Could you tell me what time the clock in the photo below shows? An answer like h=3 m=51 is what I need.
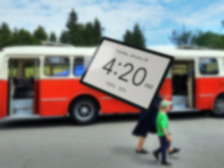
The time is h=4 m=20
